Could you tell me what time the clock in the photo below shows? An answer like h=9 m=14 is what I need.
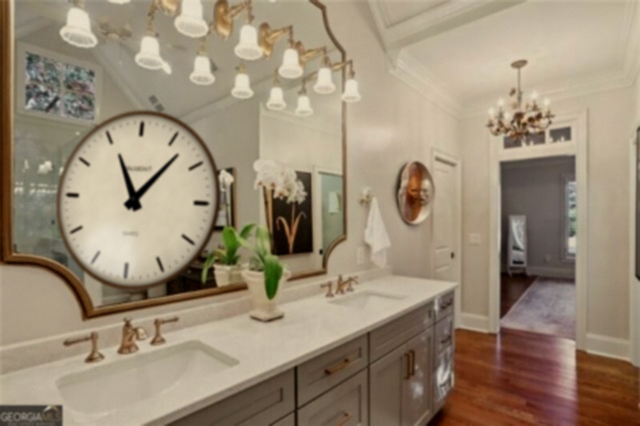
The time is h=11 m=7
